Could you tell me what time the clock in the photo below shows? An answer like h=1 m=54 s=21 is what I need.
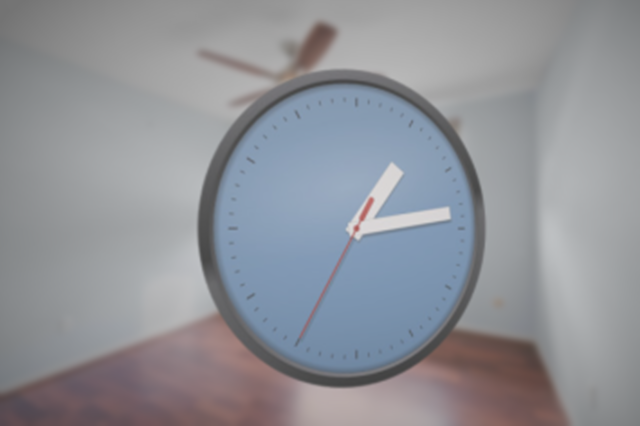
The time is h=1 m=13 s=35
